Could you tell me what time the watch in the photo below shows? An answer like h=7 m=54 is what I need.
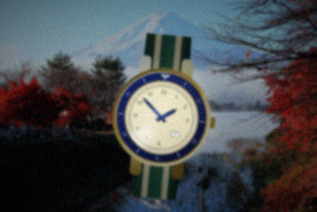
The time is h=1 m=52
